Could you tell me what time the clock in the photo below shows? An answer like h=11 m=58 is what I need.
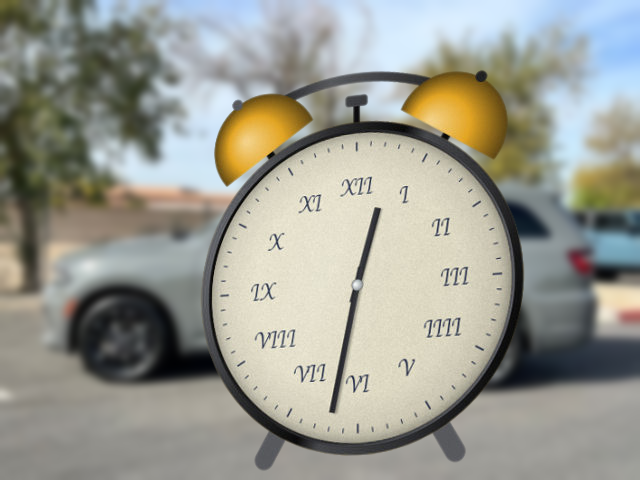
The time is h=12 m=32
